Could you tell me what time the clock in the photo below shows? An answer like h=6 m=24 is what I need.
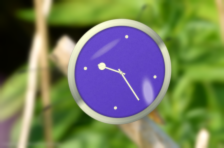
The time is h=9 m=23
